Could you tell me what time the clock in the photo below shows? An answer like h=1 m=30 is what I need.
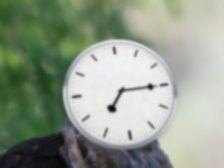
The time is h=7 m=15
